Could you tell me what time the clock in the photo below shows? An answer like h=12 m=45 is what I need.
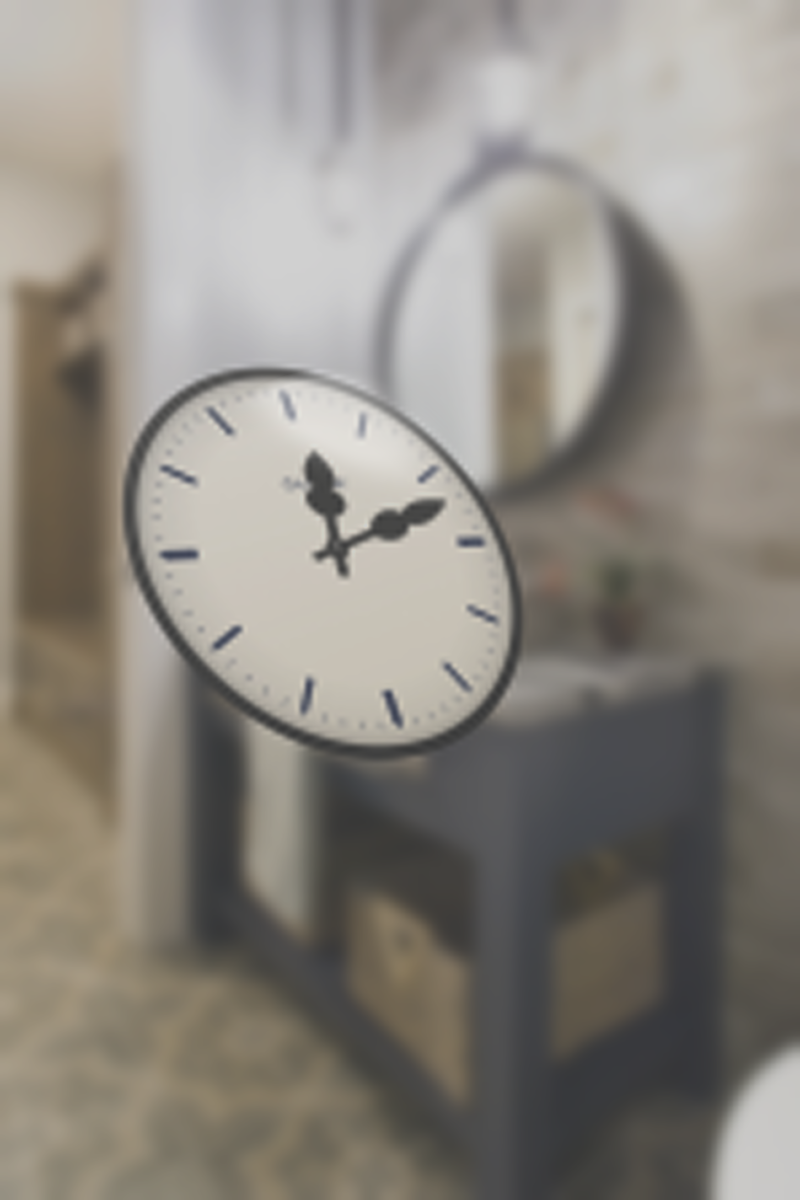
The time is h=12 m=12
